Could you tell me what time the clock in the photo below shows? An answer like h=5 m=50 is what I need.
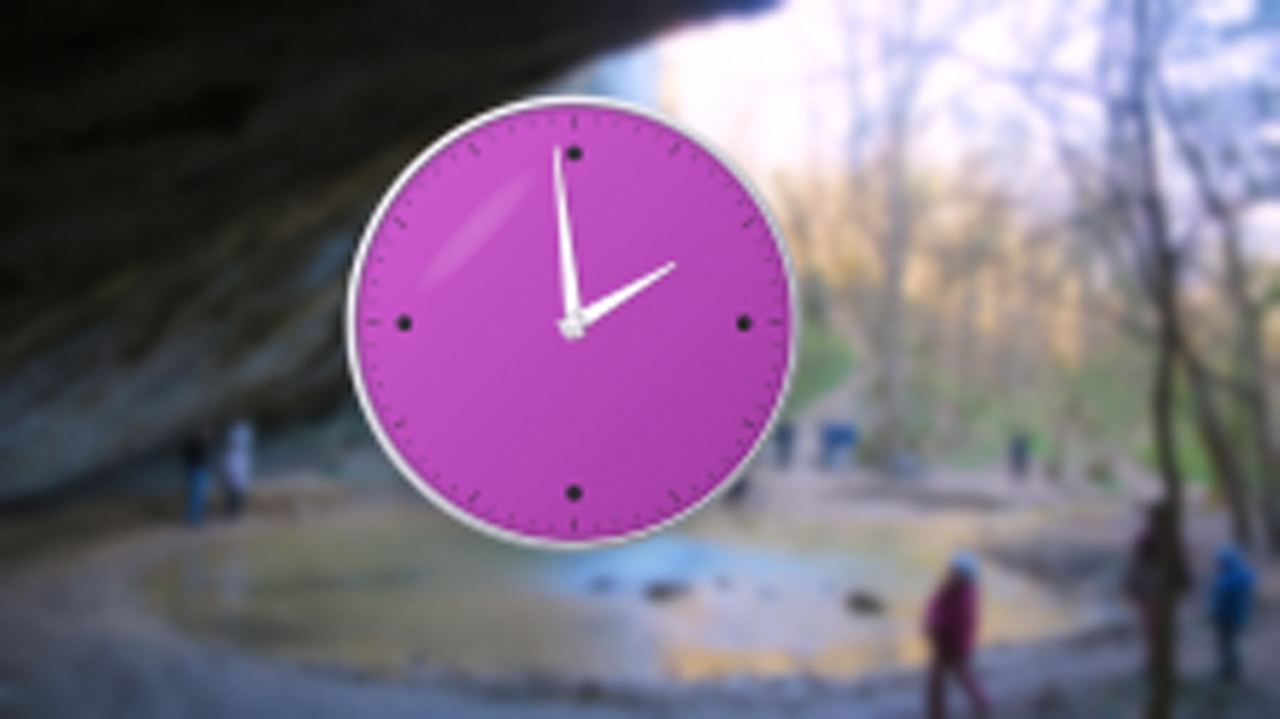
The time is h=1 m=59
